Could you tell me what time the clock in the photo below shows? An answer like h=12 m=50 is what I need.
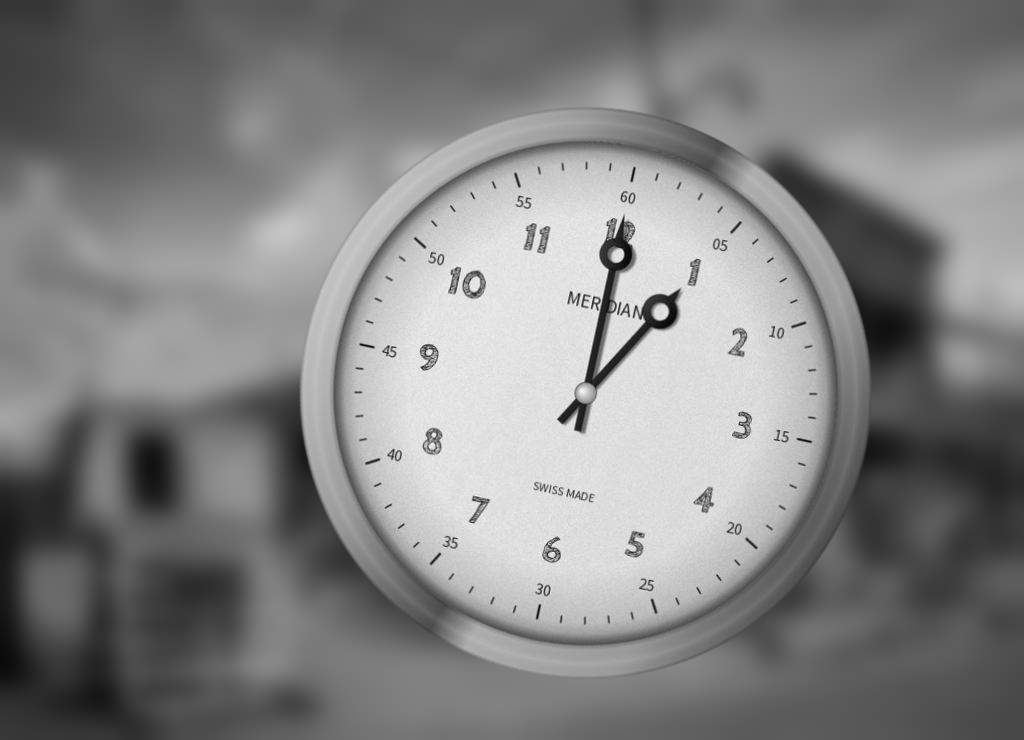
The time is h=1 m=0
